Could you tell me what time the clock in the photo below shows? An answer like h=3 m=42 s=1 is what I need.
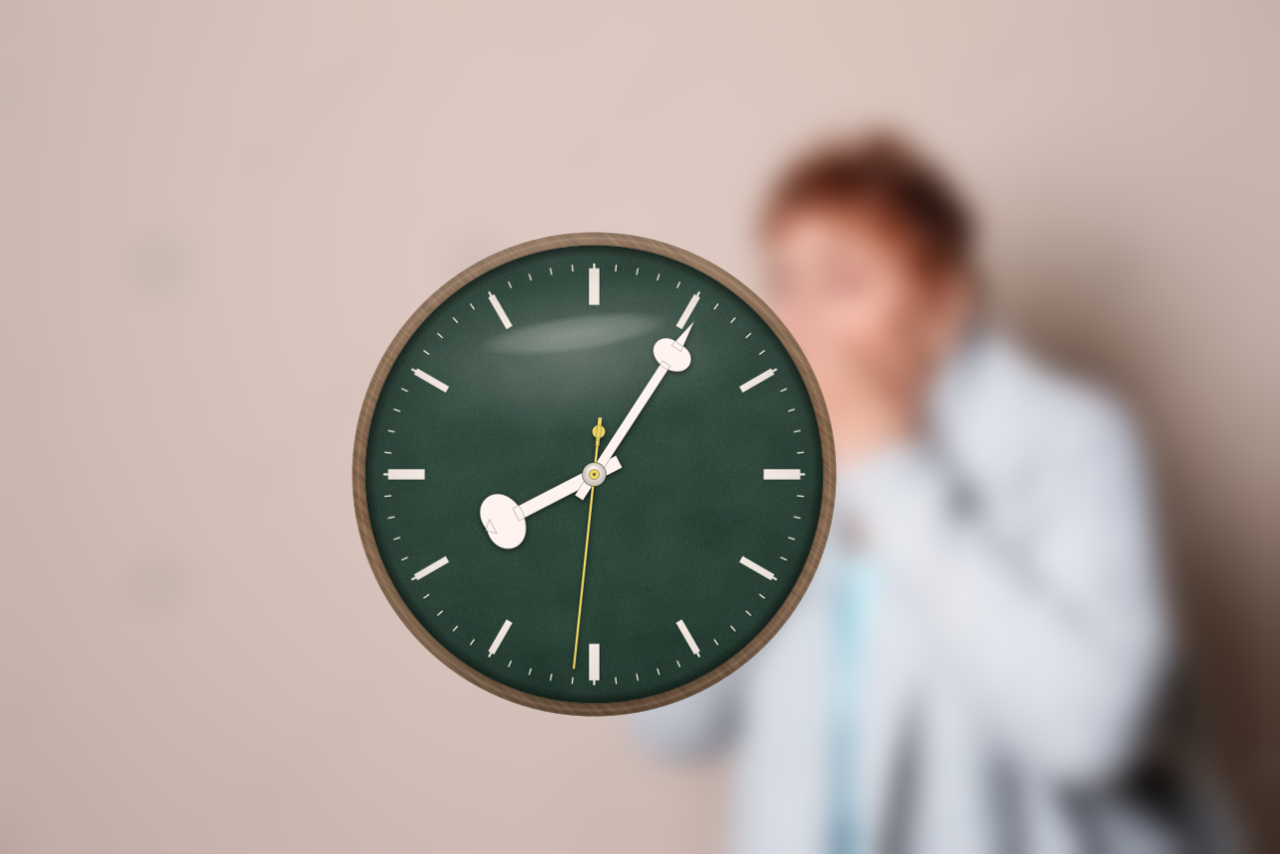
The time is h=8 m=5 s=31
